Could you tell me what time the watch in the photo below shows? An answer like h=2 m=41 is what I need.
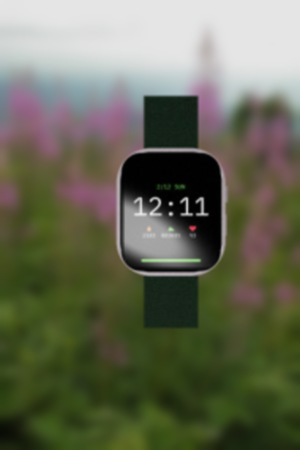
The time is h=12 m=11
